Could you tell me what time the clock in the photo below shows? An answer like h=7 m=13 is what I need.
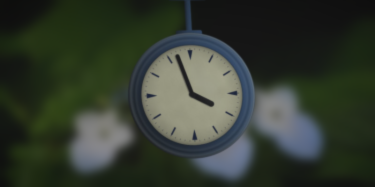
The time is h=3 m=57
